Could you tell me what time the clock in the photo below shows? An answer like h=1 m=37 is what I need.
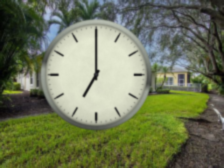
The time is h=7 m=0
